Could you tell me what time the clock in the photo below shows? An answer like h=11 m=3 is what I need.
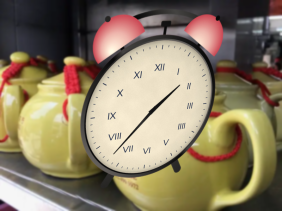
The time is h=1 m=37
